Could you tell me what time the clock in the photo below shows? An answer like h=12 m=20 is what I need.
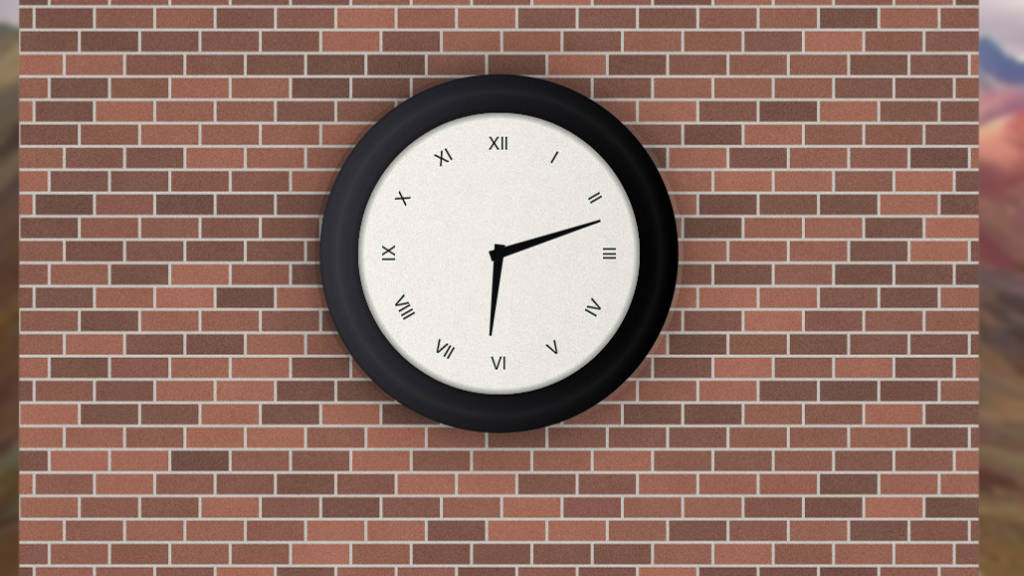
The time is h=6 m=12
